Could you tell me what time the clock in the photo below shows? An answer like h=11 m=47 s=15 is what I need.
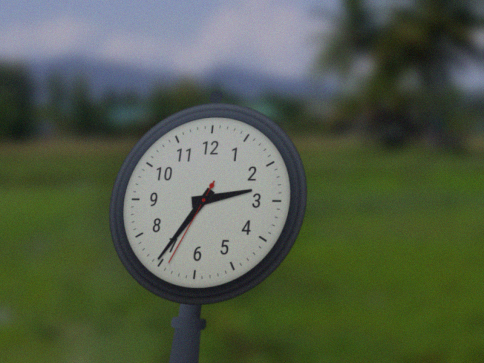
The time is h=2 m=35 s=34
